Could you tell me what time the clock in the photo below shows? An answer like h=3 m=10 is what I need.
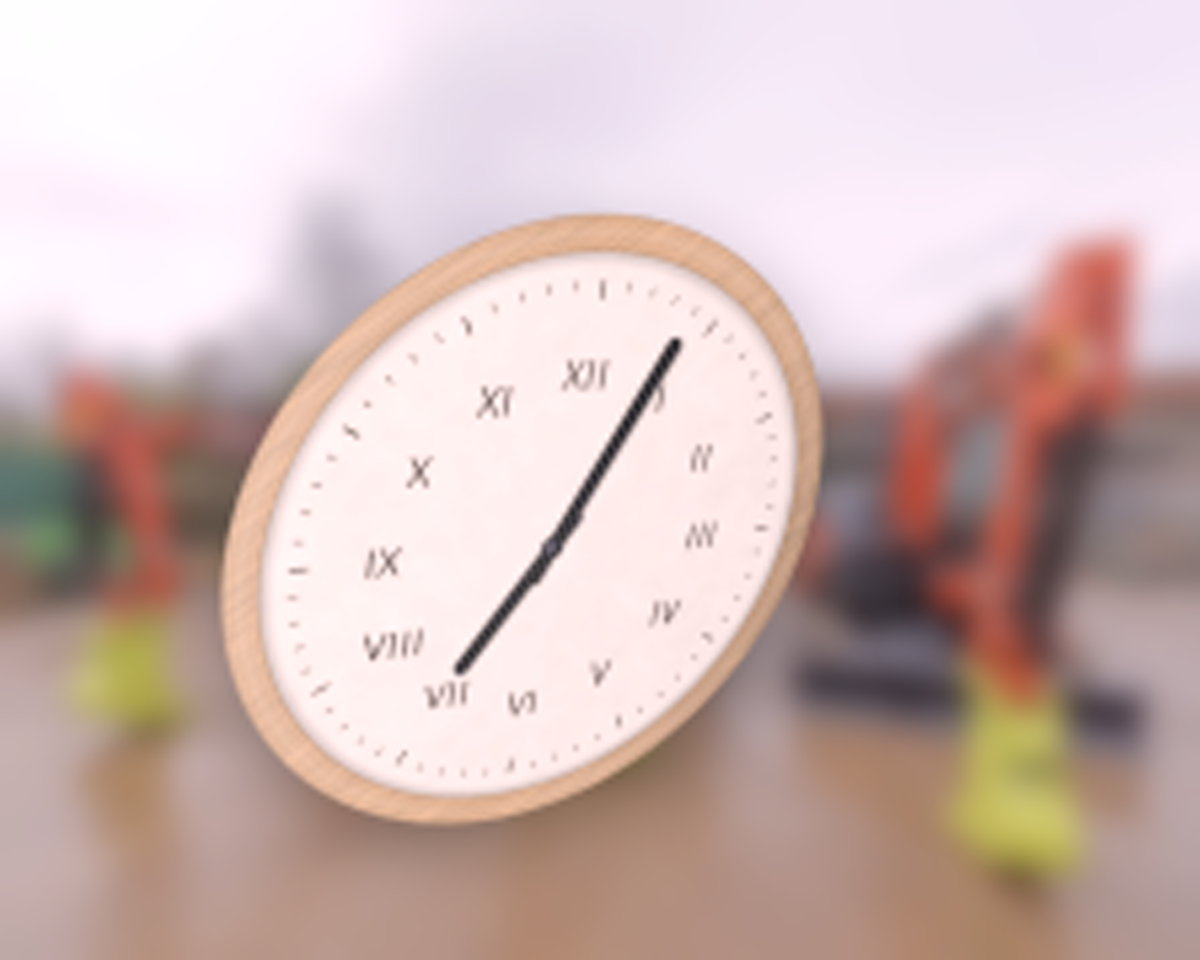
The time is h=7 m=4
